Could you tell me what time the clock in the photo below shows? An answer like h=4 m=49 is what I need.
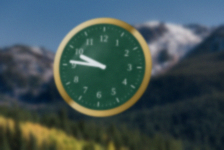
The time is h=9 m=46
